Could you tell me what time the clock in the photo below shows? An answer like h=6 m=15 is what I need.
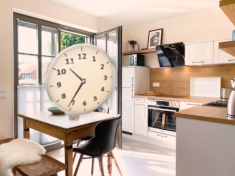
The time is h=10 m=36
